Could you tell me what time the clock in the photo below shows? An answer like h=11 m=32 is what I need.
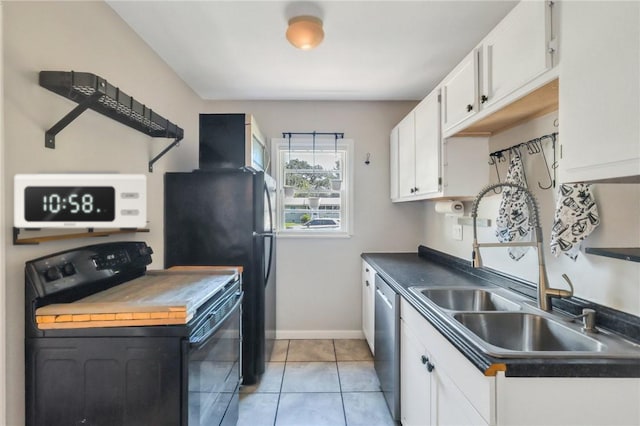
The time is h=10 m=58
